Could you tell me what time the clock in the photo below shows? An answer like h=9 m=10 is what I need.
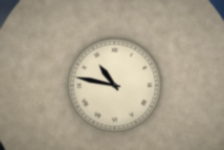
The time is h=10 m=47
